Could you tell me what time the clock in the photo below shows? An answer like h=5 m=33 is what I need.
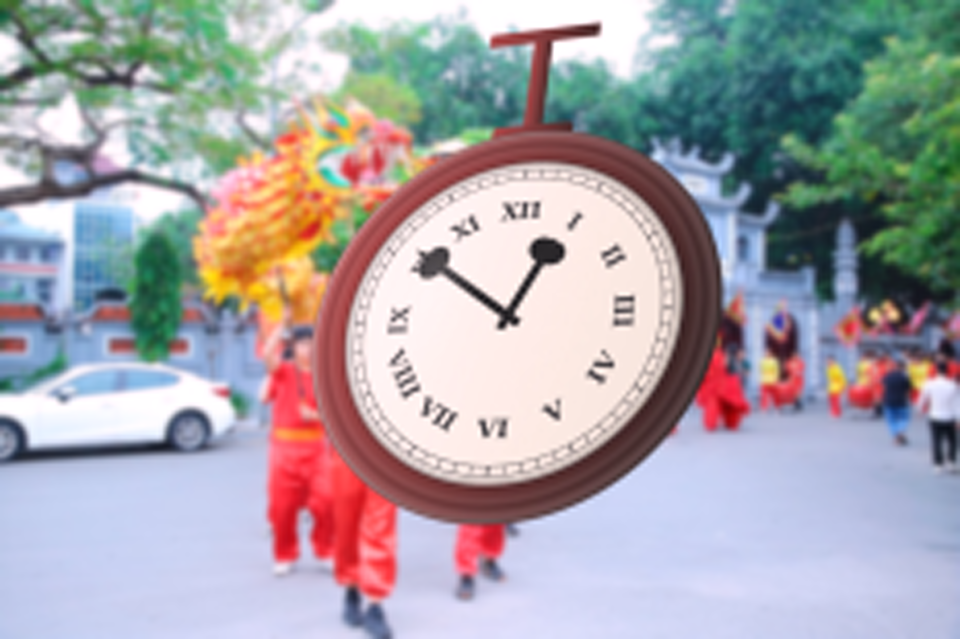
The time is h=12 m=51
